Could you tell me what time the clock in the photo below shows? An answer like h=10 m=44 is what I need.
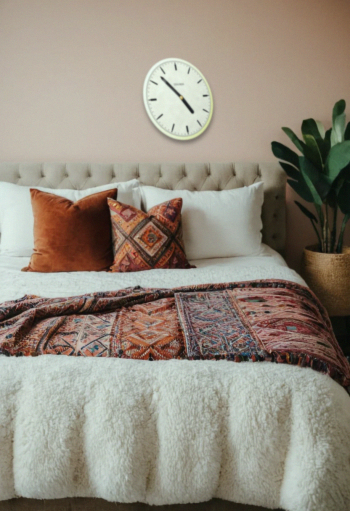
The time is h=4 m=53
